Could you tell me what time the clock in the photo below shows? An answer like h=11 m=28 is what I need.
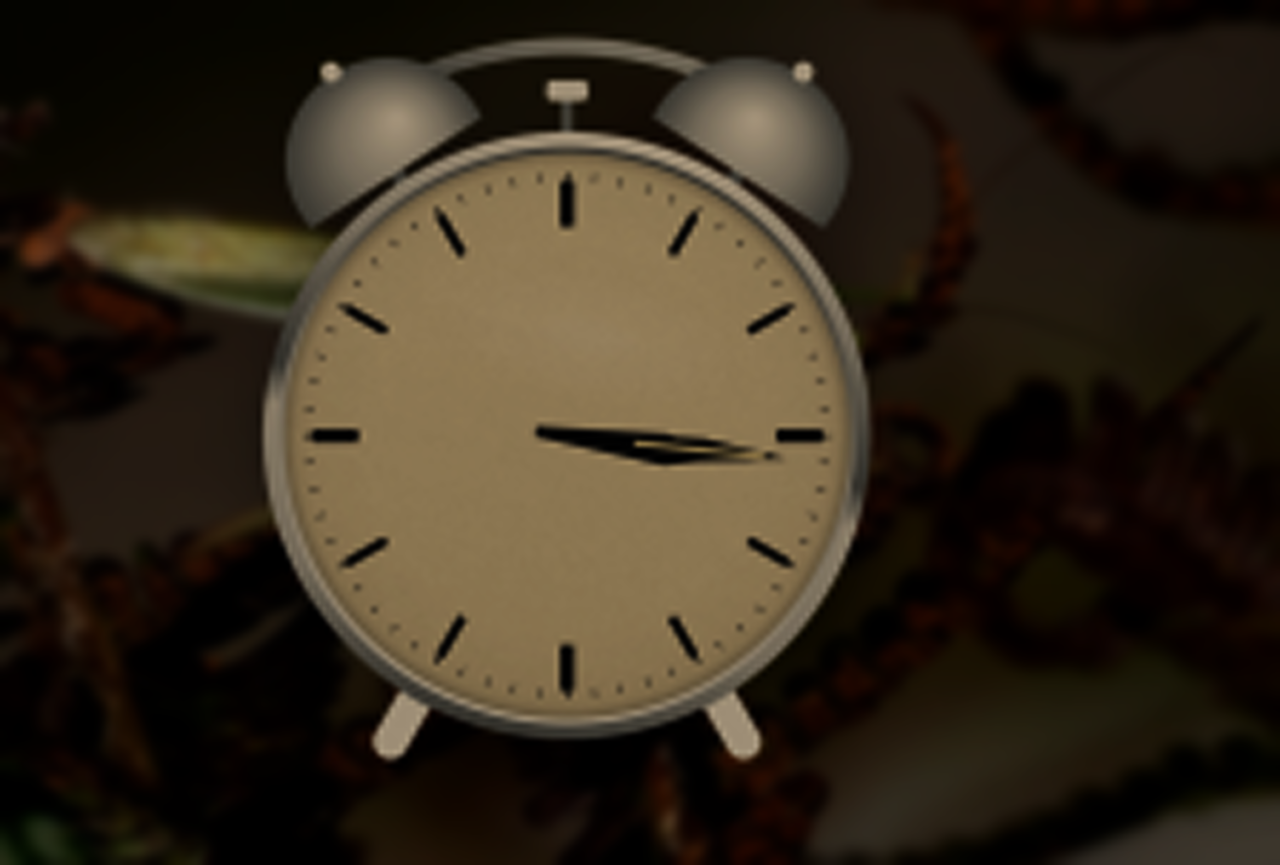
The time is h=3 m=16
